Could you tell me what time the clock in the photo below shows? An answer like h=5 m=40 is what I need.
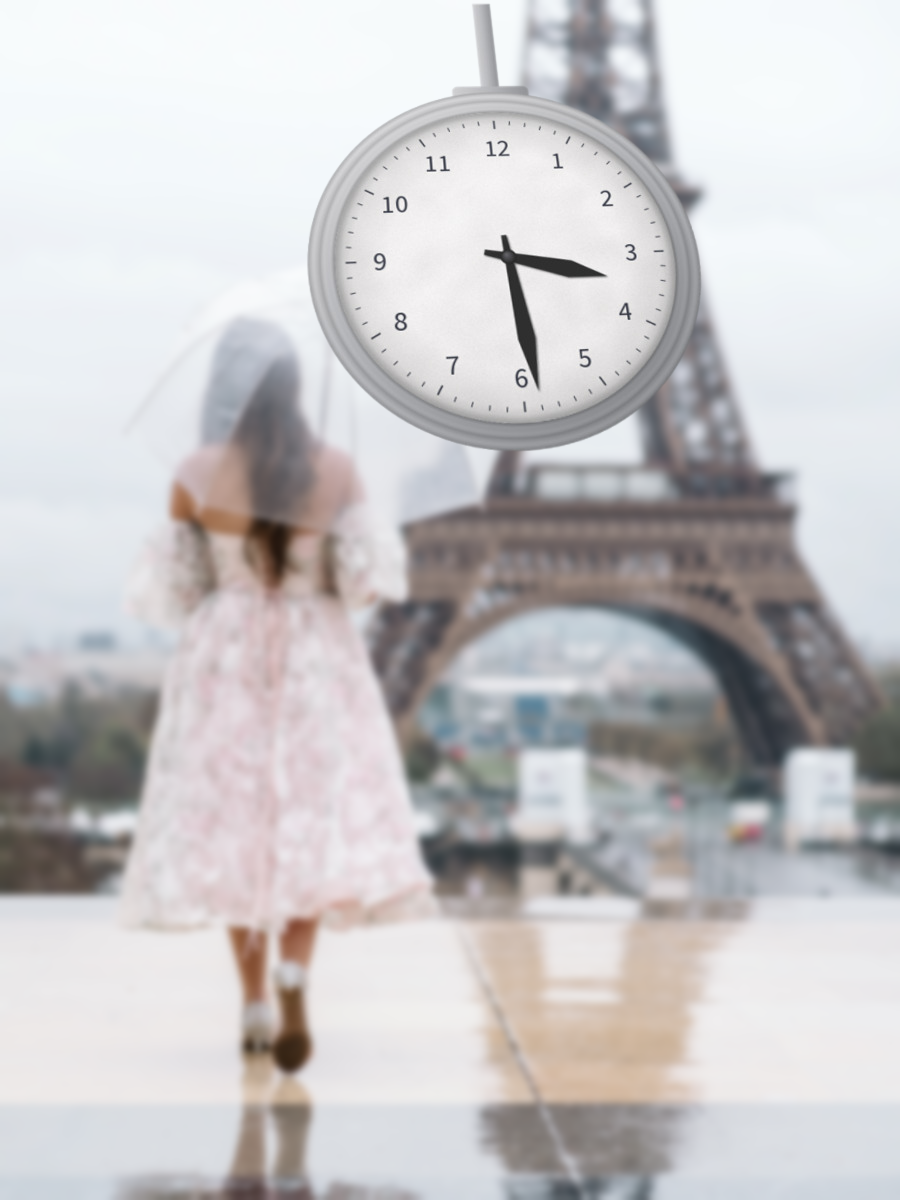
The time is h=3 m=29
